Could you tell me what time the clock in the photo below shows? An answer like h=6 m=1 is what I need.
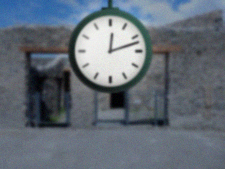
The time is h=12 m=12
